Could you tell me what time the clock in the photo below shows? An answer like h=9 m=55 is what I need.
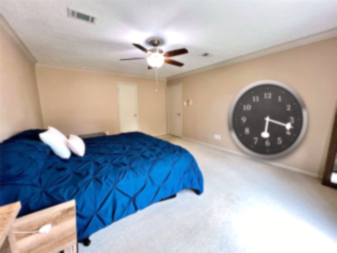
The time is h=6 m=18
